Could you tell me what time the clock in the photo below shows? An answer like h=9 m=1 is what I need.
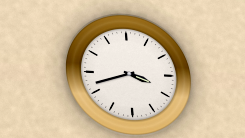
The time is h=3 m=42
